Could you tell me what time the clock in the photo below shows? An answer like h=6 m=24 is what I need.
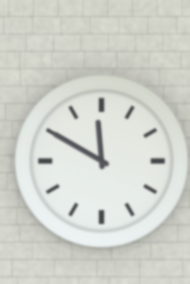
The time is h=11 m=50
